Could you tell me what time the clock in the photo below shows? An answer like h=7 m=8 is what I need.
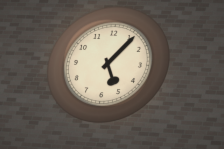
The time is h=5 m=6
